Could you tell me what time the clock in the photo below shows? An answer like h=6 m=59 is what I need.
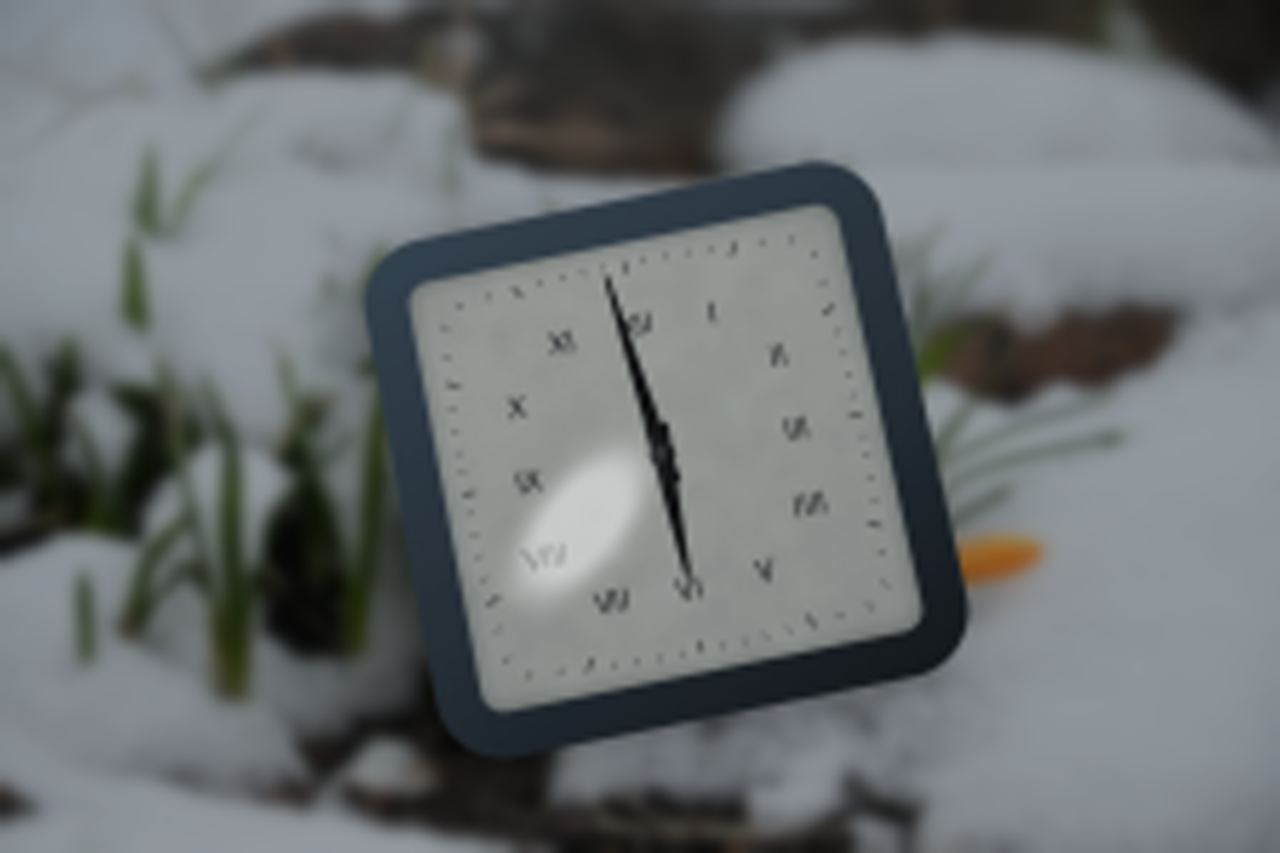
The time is h=5 m=59
